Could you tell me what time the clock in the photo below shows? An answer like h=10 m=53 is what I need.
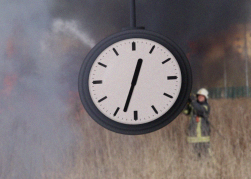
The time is h=12 m=33
